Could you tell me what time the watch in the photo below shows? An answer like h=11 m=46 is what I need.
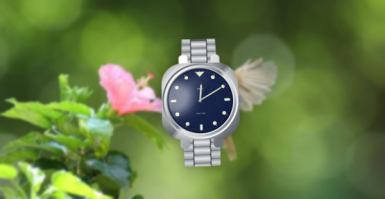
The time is h=12 m=10
